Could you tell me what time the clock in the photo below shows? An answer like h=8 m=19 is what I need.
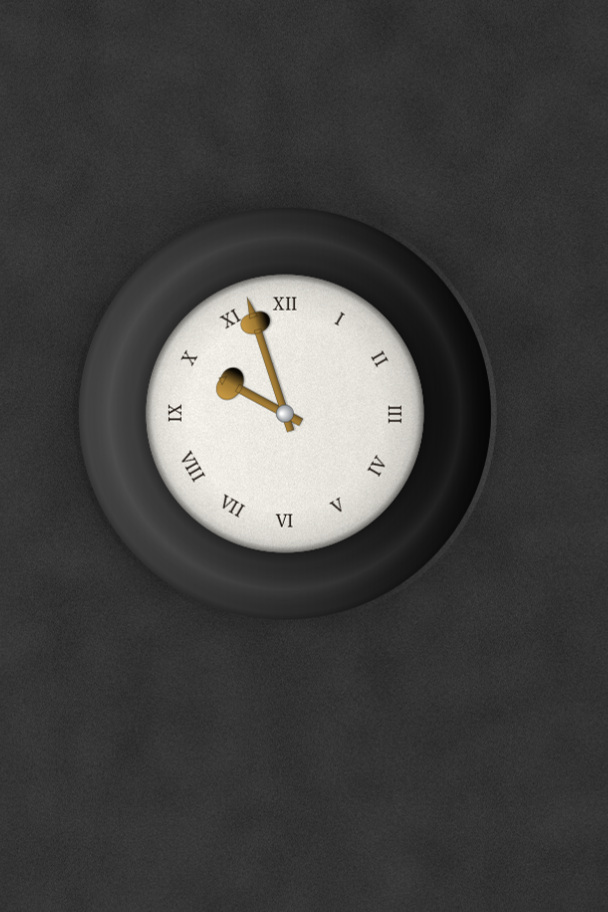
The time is h=9 m=57
